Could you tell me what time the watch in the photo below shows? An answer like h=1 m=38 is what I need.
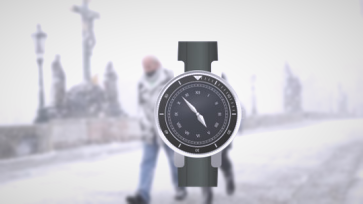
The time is h=4 m=53
